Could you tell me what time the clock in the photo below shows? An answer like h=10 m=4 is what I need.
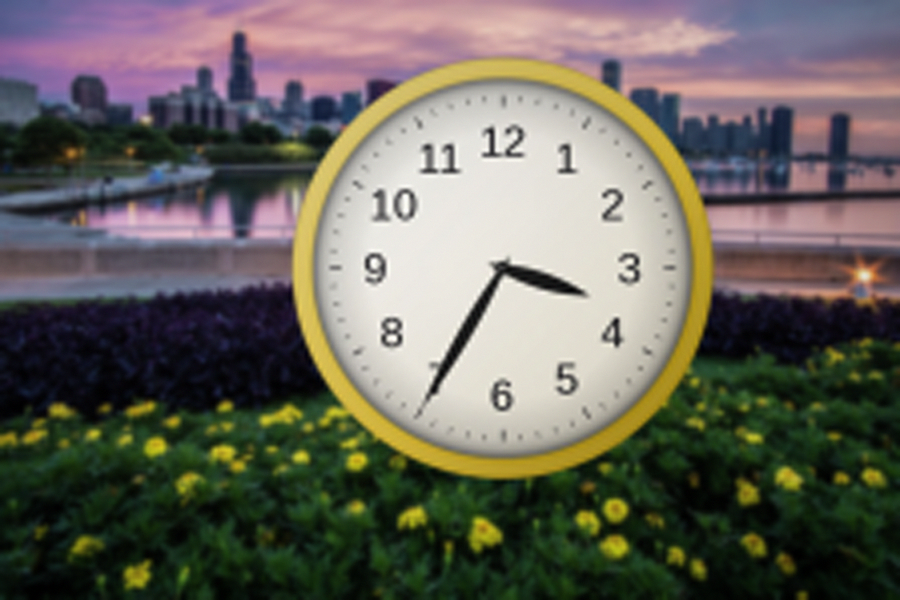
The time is h=3 m=35
